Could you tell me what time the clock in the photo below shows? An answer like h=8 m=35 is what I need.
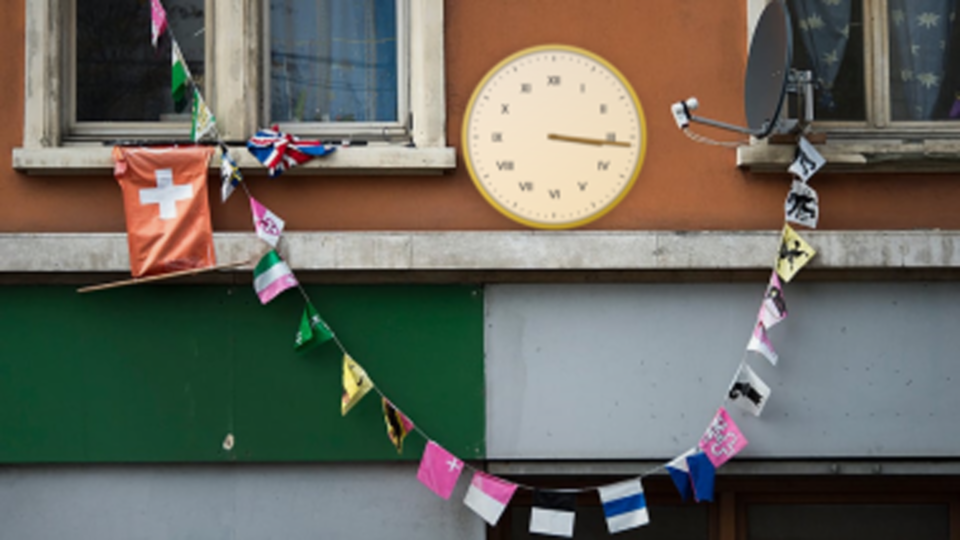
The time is h=3 m=16
